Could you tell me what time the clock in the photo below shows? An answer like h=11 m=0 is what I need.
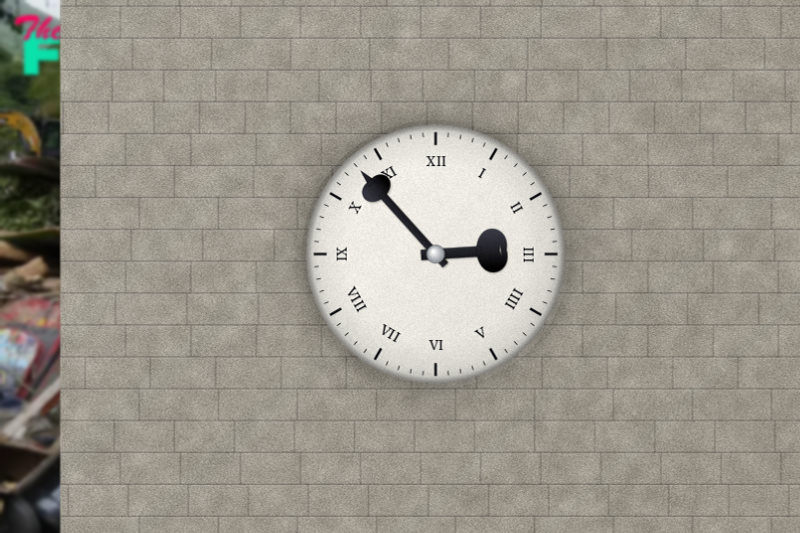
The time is h=2 m=53
